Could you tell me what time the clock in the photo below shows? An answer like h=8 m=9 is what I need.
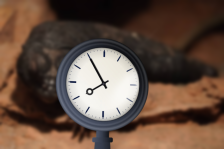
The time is h=7 m=55
